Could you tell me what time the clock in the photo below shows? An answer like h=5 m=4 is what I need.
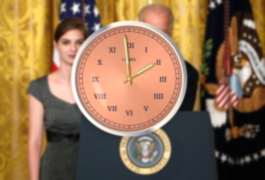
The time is h=1 m=59
